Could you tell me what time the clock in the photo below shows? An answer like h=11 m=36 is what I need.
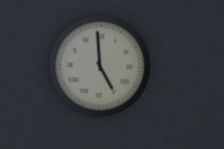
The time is h=4 m=59
